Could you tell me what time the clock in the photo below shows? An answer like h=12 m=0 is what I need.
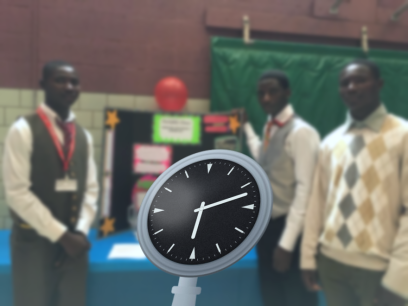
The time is h=6 m=12
